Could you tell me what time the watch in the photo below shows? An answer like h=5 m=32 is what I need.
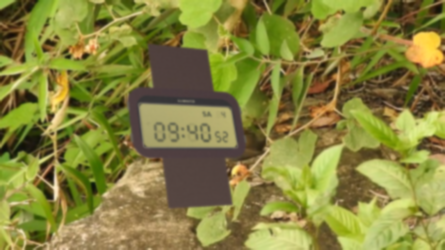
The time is h=9 m=40
